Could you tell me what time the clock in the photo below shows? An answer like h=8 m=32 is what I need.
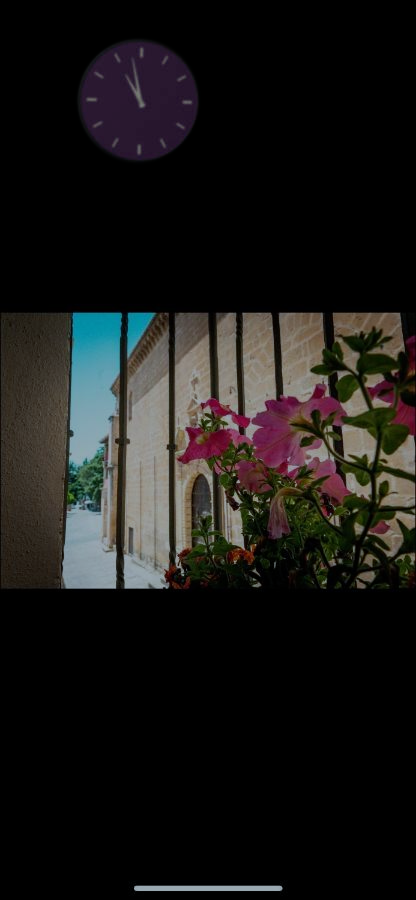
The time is h=10 m=58
